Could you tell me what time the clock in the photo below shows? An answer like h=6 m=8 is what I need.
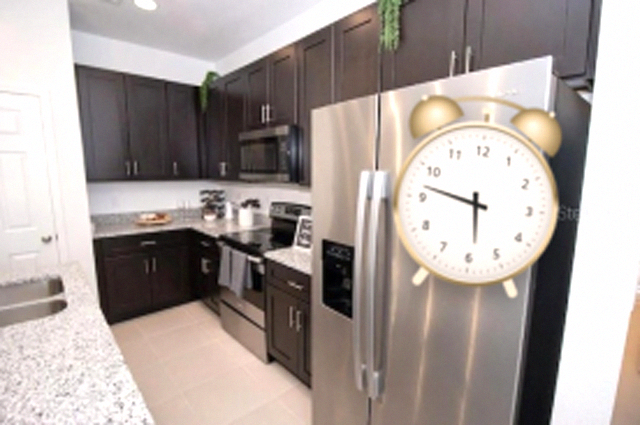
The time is h=5 m=47
